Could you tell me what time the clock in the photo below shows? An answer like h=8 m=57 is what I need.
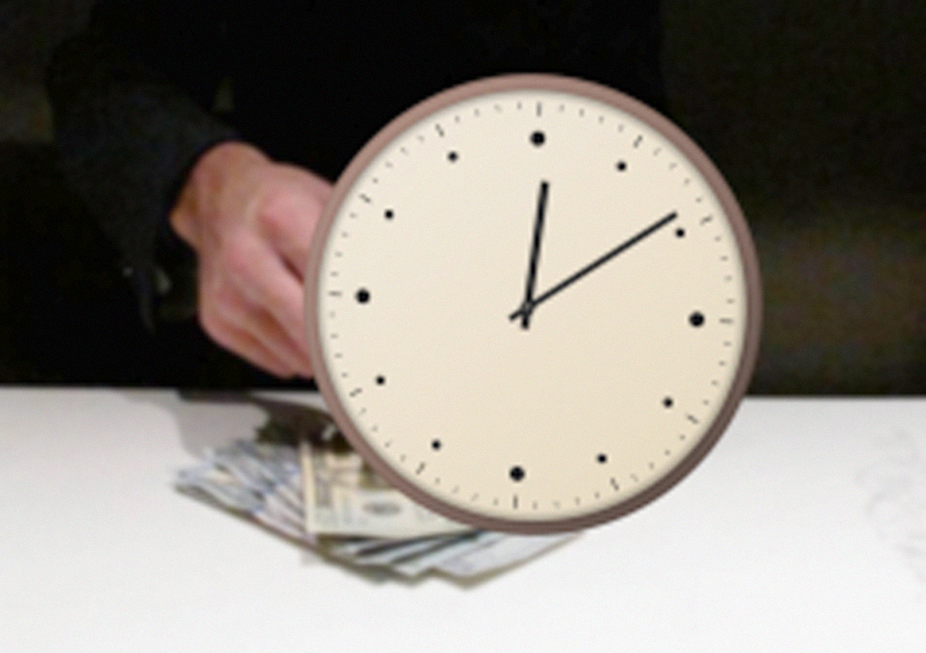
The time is h=12 m=9
